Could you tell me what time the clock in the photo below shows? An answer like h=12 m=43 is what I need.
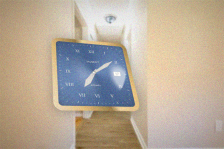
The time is h=7 m=9
